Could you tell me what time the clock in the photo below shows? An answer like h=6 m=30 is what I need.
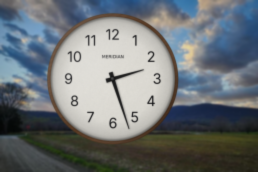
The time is h=2 m=27
